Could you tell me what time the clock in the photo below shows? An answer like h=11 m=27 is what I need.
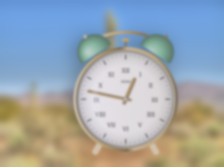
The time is h=12 m=47
